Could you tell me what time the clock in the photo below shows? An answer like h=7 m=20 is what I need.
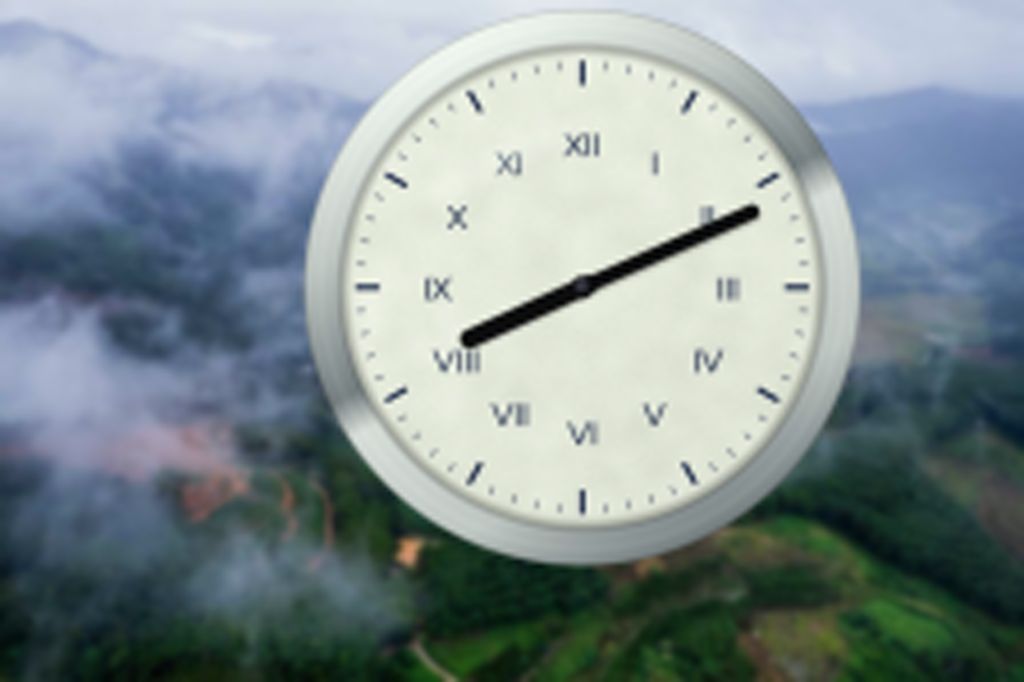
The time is h=8 m=11
